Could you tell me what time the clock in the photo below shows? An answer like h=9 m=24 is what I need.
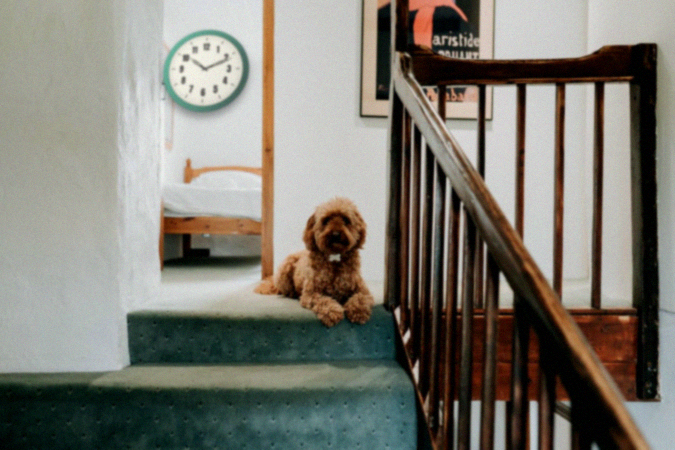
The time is h=10 m=11
